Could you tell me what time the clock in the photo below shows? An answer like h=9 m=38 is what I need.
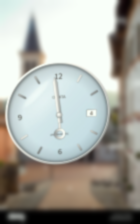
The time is h=5 m=59
